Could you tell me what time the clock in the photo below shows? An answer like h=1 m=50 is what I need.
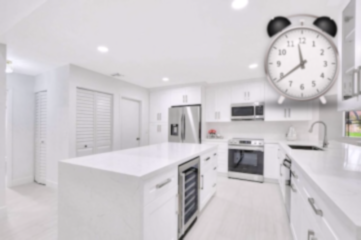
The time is h=11 m=39
